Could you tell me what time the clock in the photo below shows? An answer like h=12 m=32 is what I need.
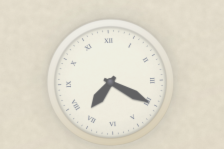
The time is h=7 m=20
